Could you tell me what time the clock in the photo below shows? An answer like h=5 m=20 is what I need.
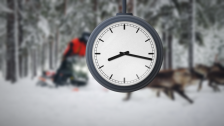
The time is h=8 m=17
